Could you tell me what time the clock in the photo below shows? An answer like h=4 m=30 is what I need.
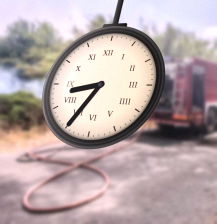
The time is h=8 m=35
